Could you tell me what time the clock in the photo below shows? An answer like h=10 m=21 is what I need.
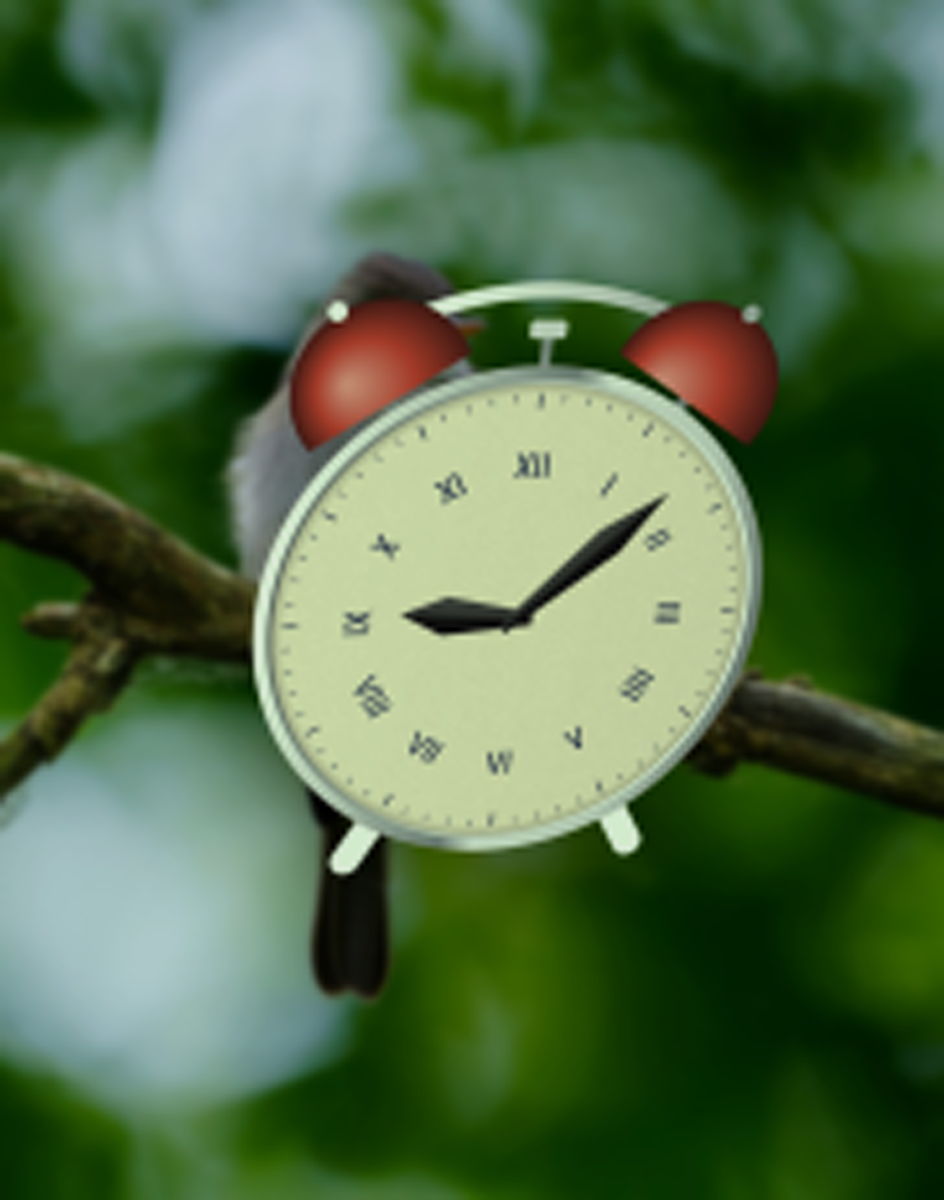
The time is h=9 m=8
